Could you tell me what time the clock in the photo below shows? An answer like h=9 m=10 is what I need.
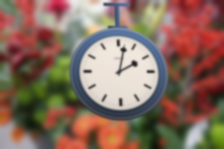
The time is h=2 m=2
